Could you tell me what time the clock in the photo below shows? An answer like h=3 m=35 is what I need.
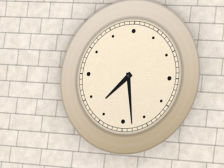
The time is h=7 m=28
